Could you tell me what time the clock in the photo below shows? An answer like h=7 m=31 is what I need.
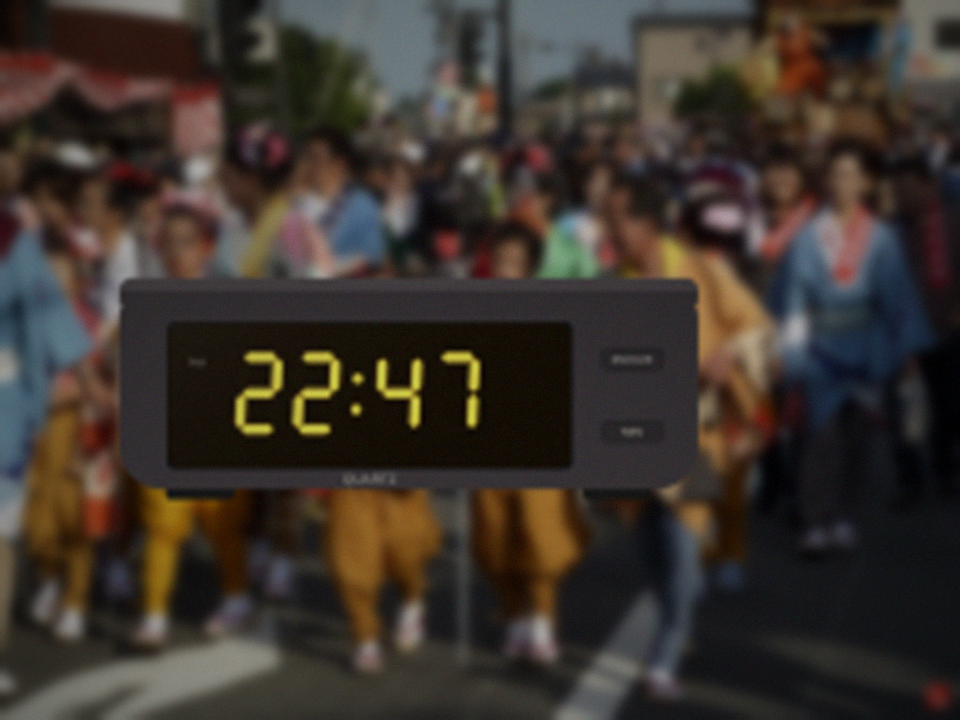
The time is h=22 m=47
